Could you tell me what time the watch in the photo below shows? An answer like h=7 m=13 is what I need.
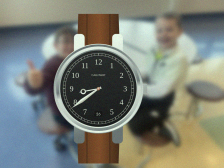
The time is h=8 m=39
